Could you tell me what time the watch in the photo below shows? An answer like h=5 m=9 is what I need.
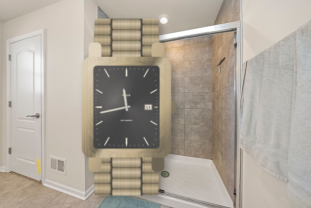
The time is h=11 m=43
